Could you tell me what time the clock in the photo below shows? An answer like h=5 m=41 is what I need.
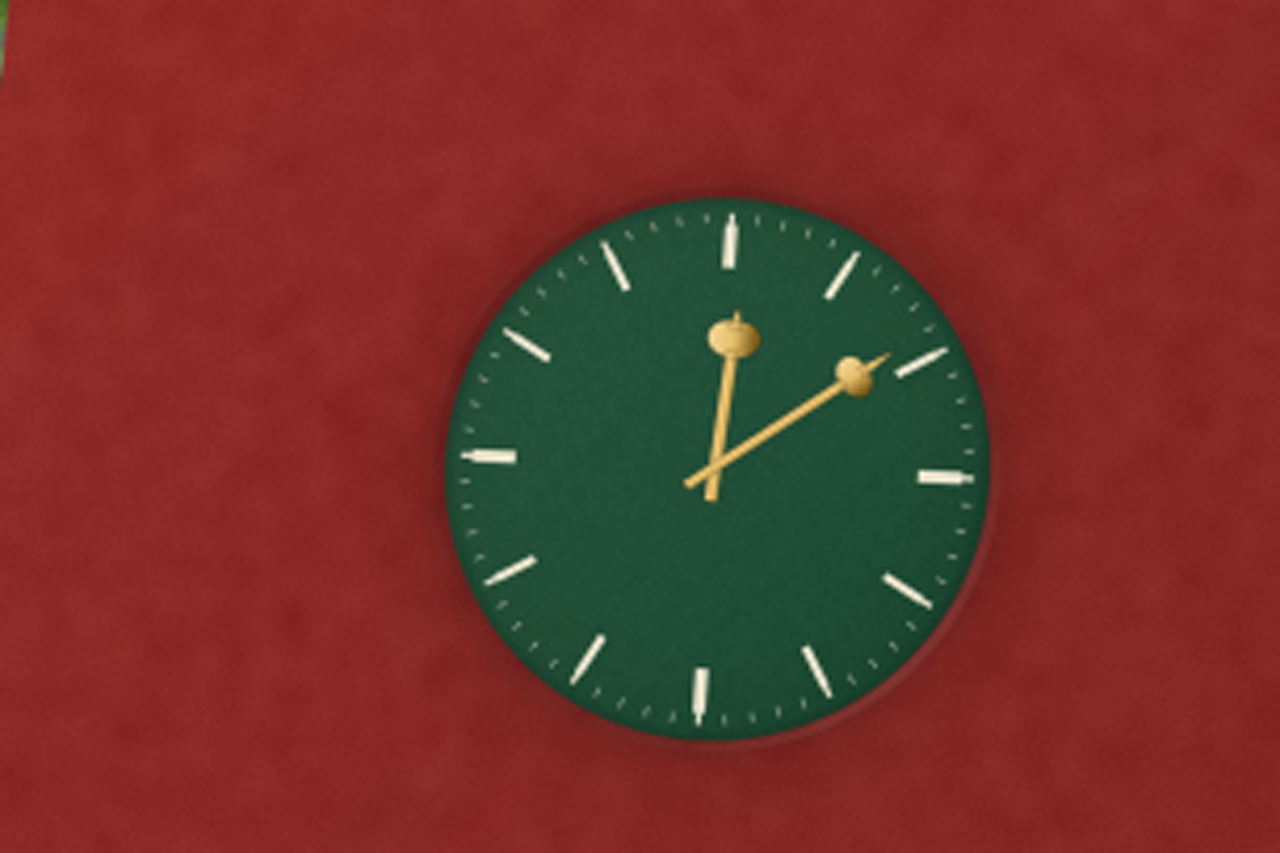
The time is h=12 m=9
